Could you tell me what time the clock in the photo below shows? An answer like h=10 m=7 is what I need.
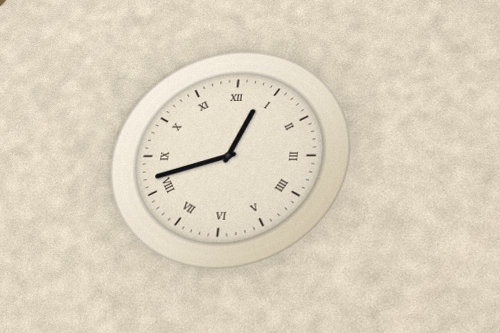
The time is h=12 m=42
